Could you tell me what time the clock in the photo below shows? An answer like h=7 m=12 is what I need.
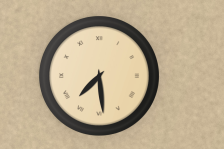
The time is h=7 m=29
